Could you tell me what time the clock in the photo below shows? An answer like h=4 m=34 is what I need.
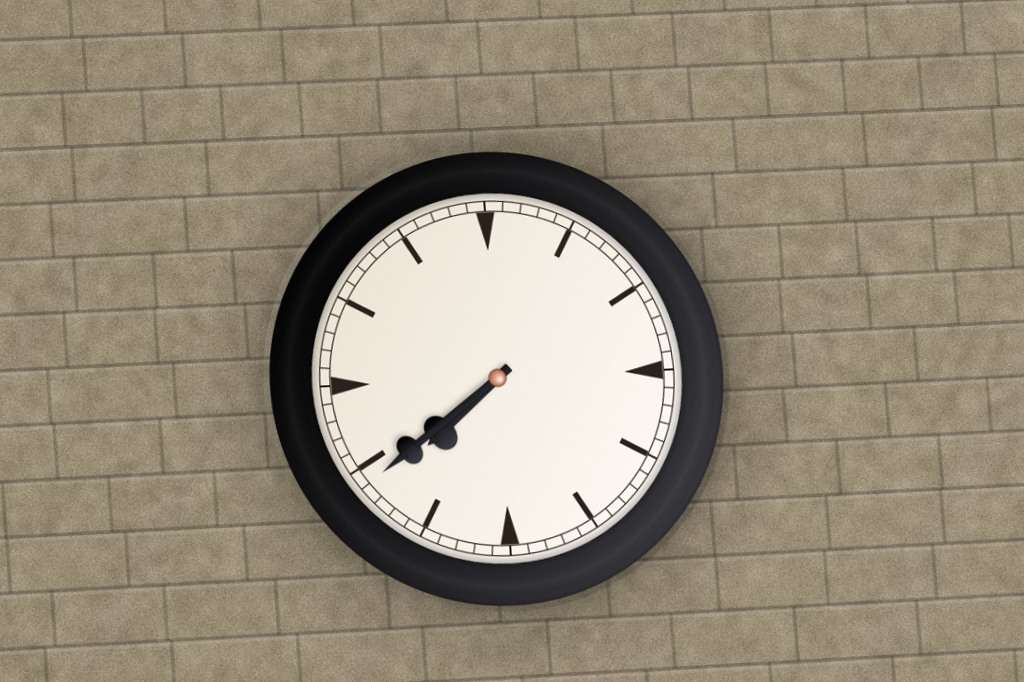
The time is h=7 m=39
